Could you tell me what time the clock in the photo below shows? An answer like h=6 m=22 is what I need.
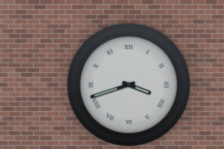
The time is h=3 m=42
